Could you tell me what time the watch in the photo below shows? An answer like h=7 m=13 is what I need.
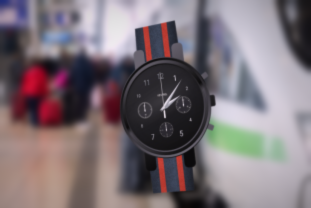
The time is h=2 m=7
